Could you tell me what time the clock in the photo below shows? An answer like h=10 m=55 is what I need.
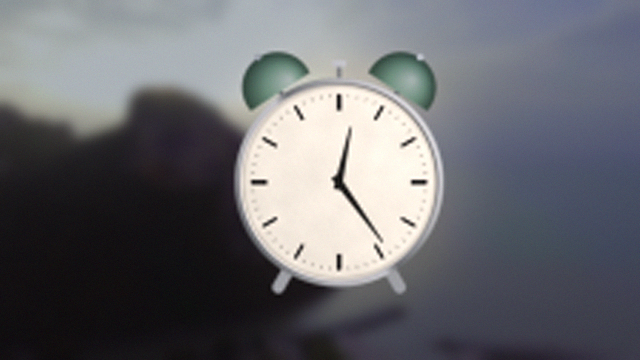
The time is h=12 m=24
